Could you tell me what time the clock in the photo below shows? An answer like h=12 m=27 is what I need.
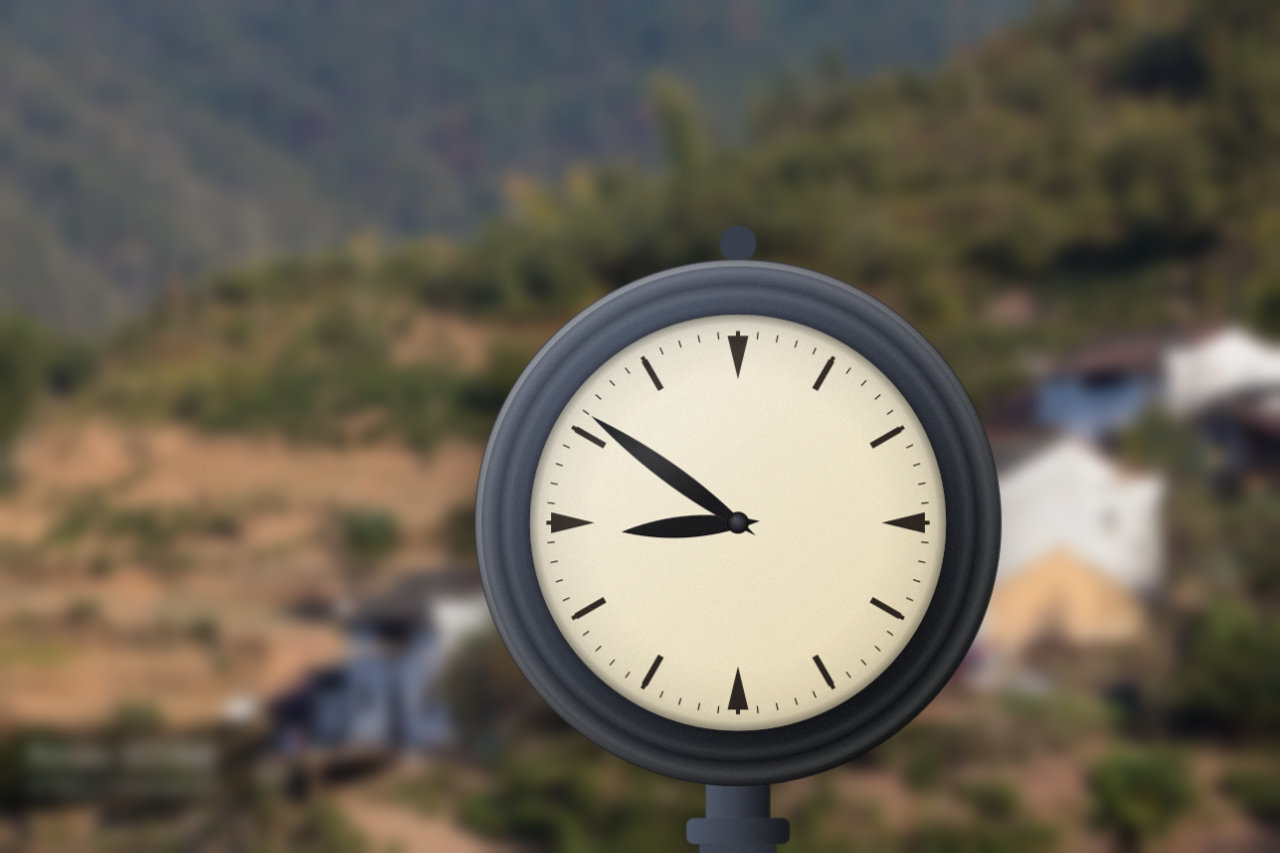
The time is h=8 m=51
